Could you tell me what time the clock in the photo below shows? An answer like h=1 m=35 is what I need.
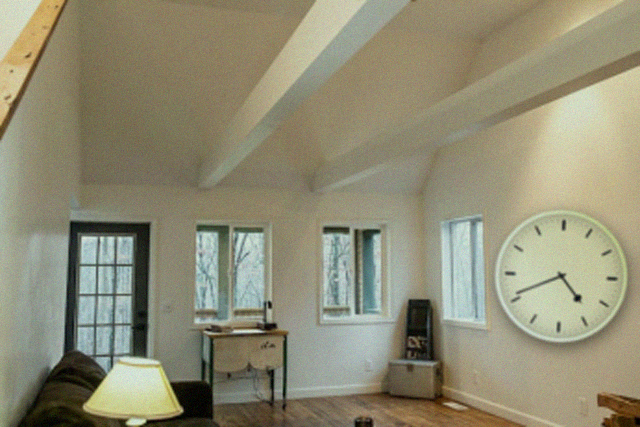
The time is h=4 m=41
